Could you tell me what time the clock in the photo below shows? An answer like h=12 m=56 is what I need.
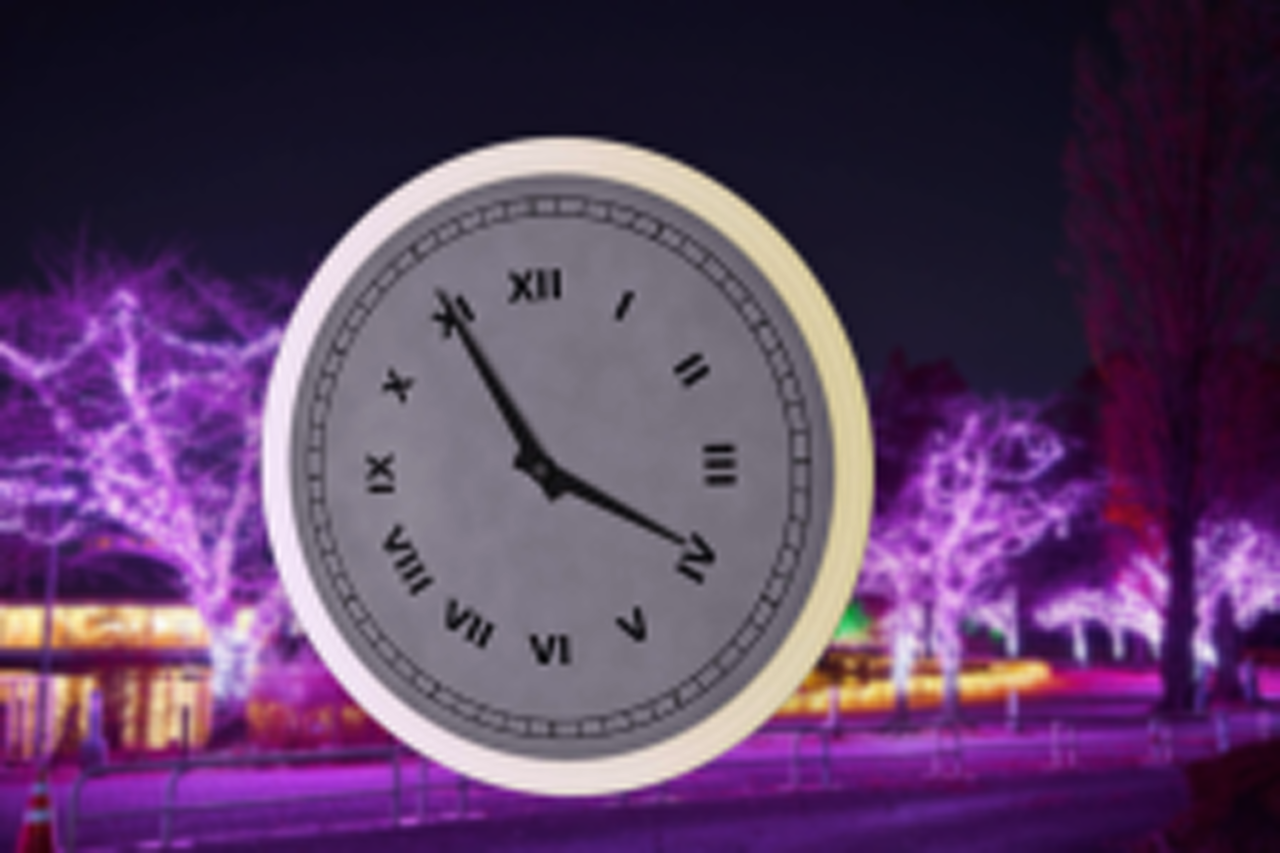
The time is h=3 m=55
